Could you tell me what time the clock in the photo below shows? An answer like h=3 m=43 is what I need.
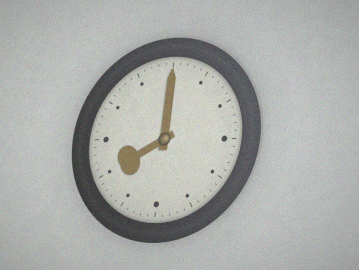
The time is h=8 m=0
